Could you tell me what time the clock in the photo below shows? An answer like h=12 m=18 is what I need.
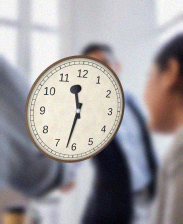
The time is h=11 m=32
